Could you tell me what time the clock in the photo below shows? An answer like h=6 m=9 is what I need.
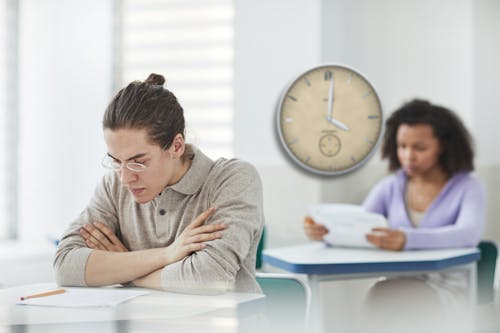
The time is h=4 m=1
